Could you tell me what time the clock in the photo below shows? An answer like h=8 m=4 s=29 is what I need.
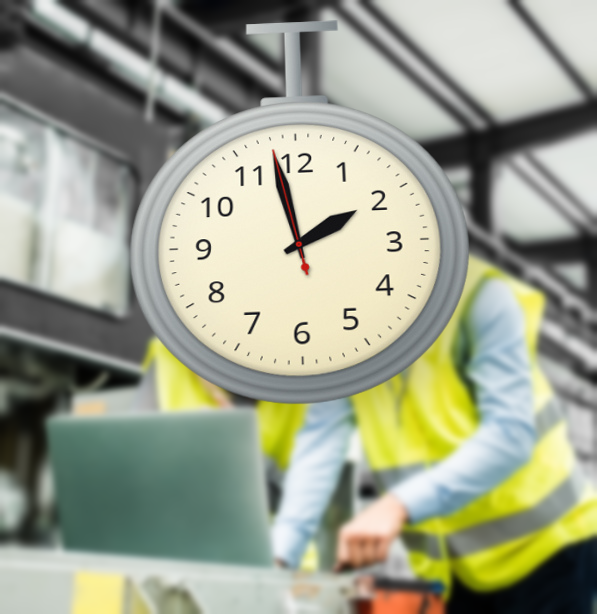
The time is h=1 m=57 s=58
